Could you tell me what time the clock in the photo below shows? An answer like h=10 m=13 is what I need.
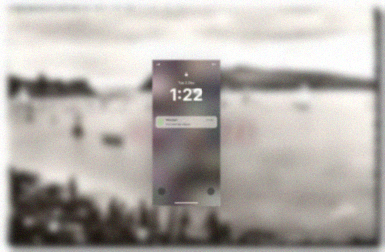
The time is h=1 m=22
